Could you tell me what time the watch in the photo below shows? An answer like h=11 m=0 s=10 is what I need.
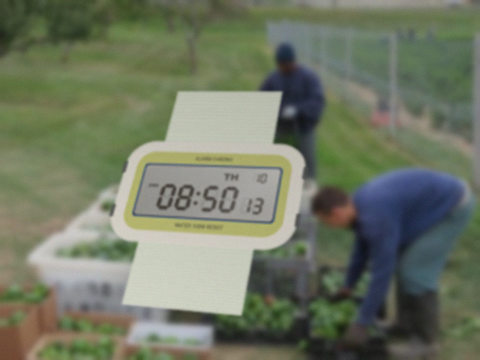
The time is h=8 m=50 s=13
